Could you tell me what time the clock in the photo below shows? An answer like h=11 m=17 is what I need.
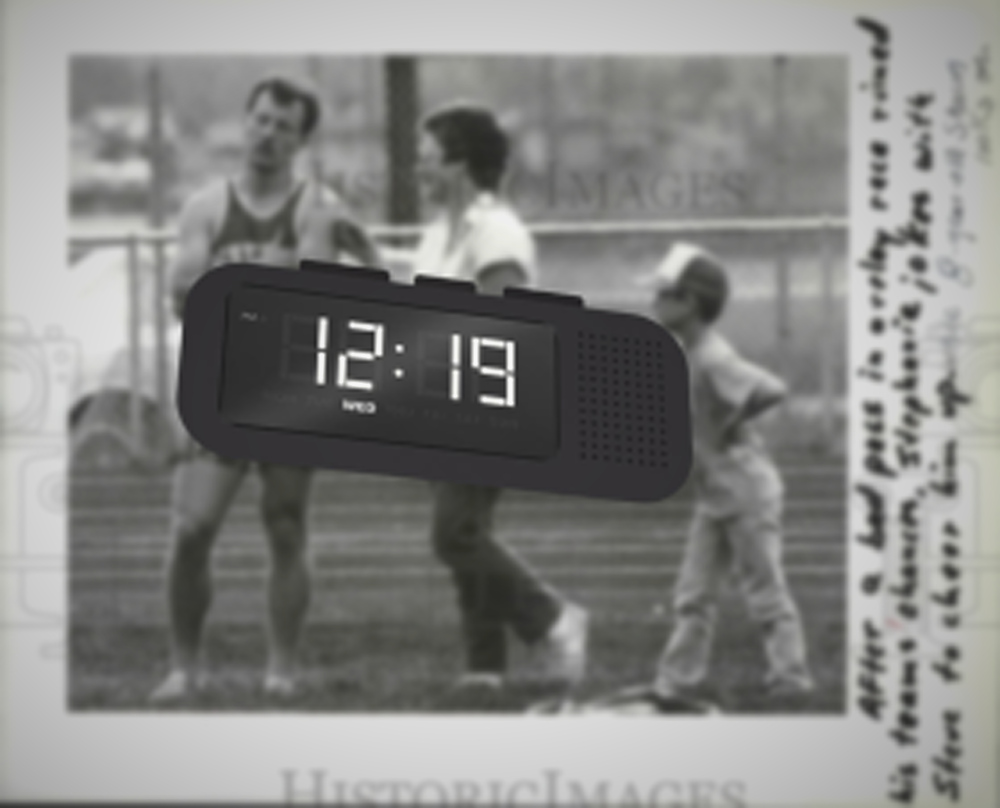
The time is h=12 m=19
